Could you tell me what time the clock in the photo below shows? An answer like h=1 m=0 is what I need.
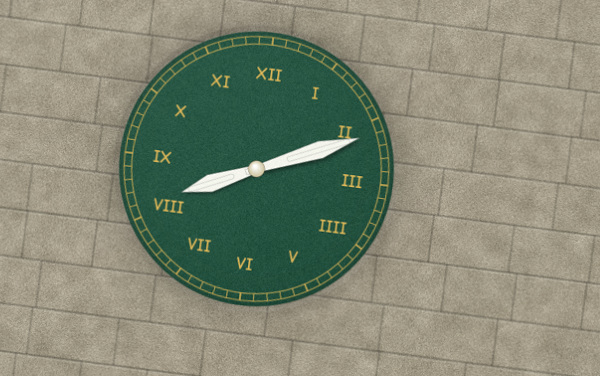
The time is h=8 m=11
